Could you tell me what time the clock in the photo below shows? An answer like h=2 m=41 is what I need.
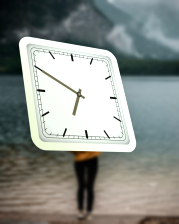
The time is h=6 m=50
